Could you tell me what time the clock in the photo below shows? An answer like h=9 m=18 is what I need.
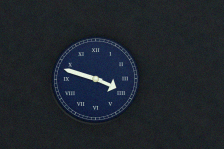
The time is h=3 m=48
